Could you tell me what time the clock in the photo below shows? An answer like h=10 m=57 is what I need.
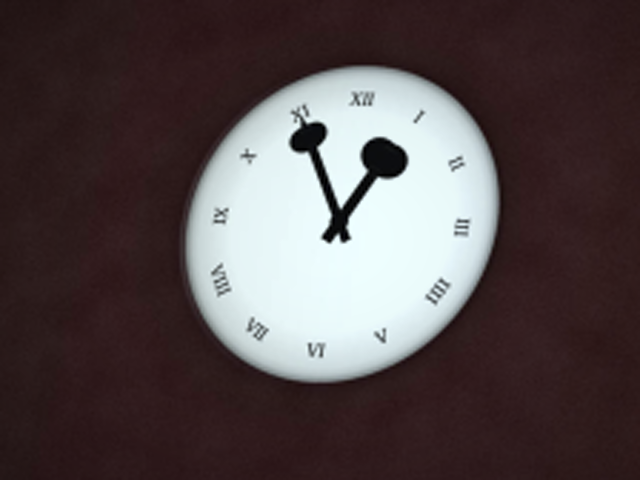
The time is h=12 m=55
